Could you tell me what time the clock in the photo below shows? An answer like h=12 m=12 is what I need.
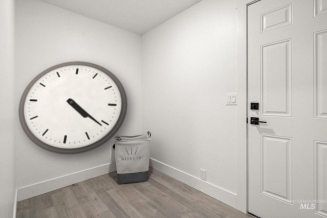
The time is h=4 m=21
